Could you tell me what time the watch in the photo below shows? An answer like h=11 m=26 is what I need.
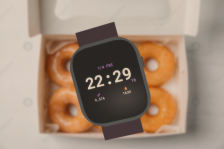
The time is h=22 m=29
